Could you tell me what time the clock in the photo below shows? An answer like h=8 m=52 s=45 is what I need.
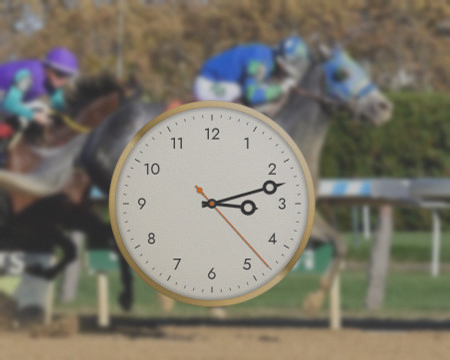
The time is h=3 m=12 s=23
